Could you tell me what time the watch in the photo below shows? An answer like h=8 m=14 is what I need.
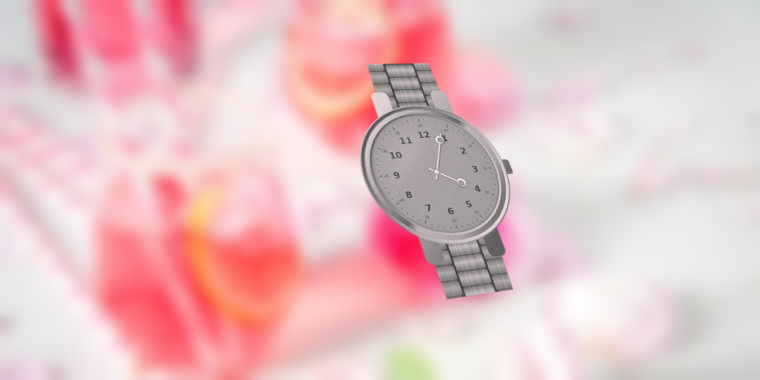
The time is h=4 m=4
